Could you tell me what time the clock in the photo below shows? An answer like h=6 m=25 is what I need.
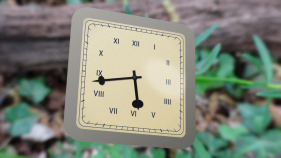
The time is h=5 m=43
